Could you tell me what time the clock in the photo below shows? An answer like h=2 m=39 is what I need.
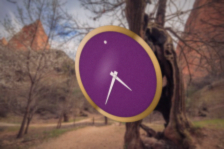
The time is h=4 m=36
